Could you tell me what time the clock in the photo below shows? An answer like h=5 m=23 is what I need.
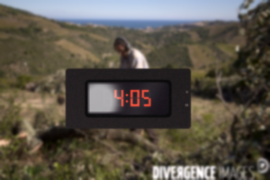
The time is h=4 m=5
